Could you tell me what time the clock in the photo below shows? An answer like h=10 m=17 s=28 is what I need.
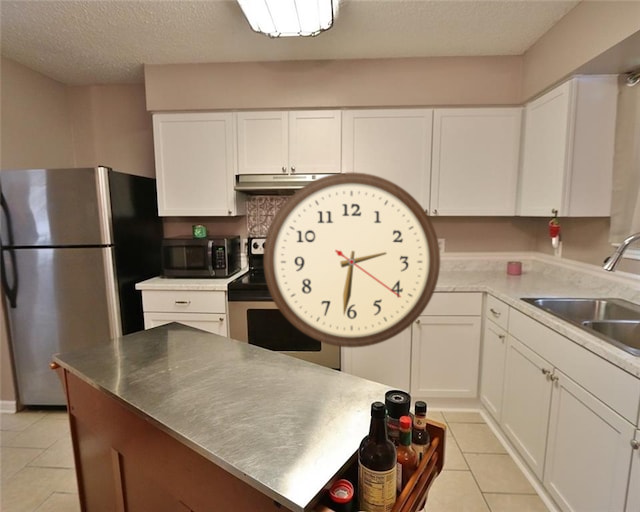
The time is h=2 m=31 s=21
